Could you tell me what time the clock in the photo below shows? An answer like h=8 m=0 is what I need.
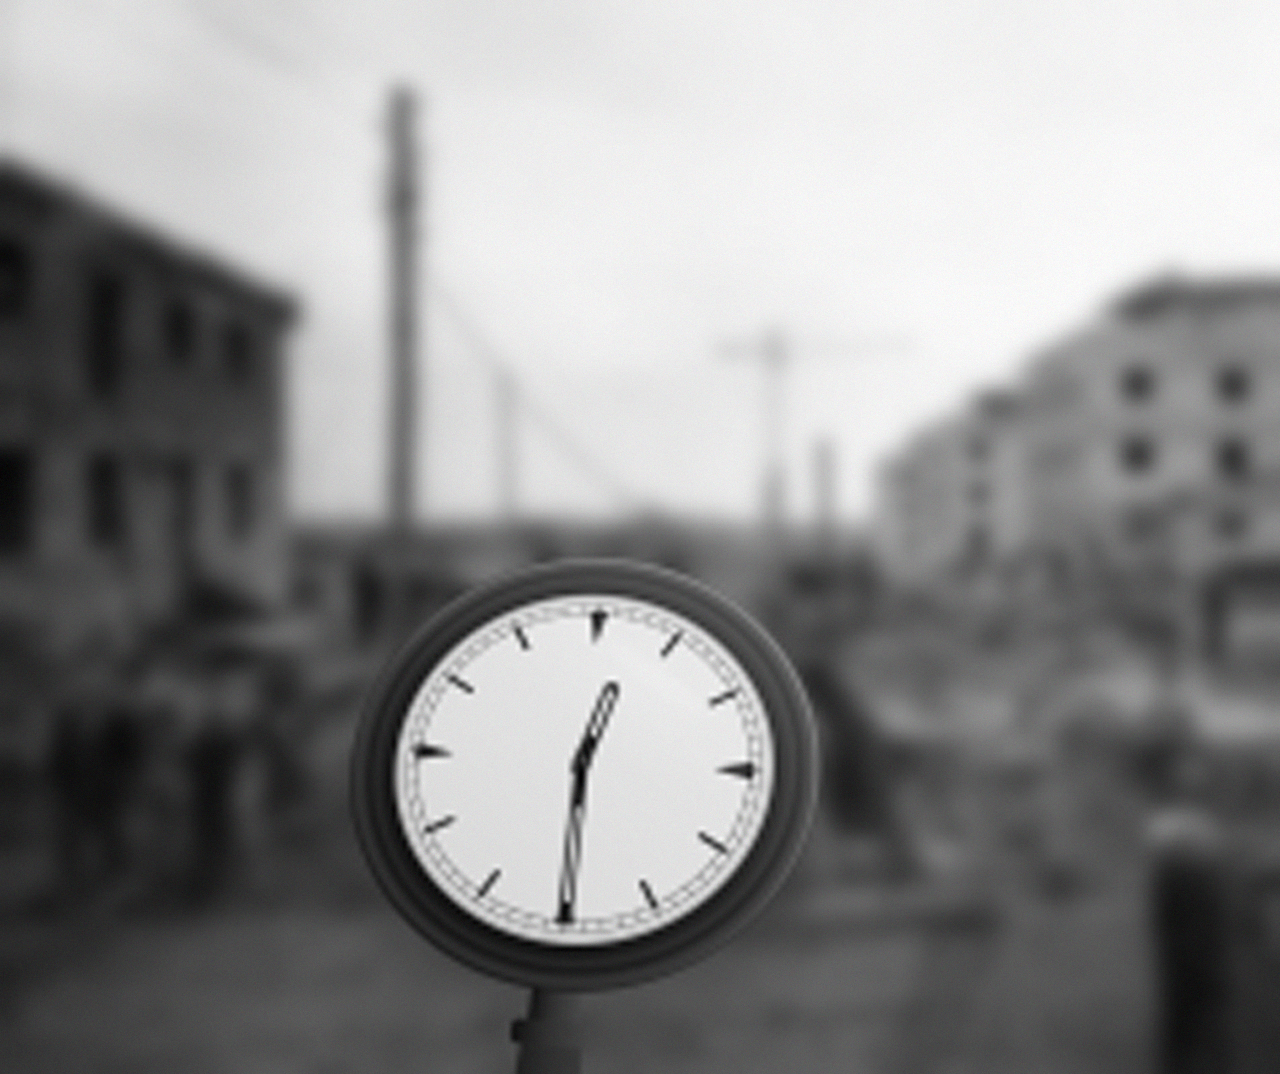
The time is h=12 m=30
